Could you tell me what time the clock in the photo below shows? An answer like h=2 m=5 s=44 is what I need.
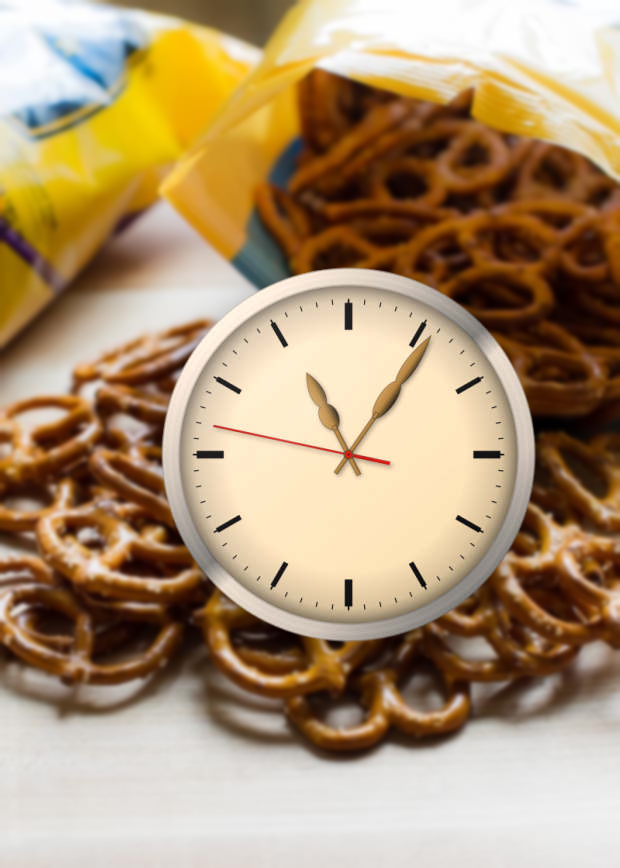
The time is h=11 m=5 s=47
